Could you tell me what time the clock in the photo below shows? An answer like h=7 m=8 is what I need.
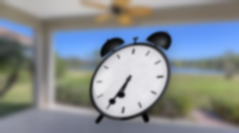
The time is h=6 m=35
